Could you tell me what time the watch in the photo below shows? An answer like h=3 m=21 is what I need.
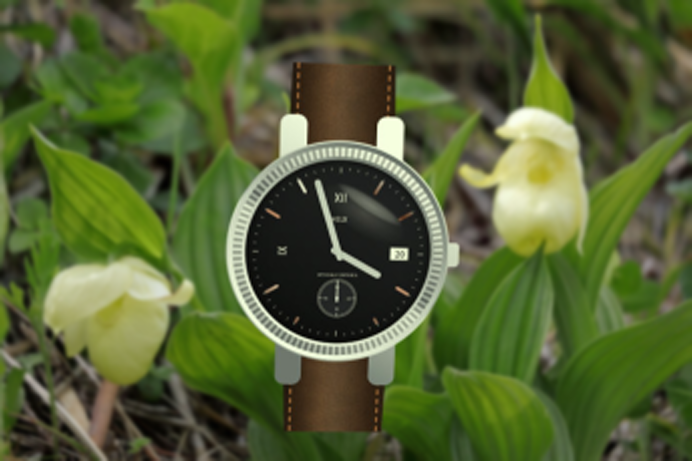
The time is h=3 m=57
